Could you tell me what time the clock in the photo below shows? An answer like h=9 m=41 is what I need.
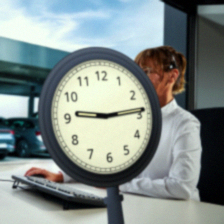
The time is h=9 m=14
